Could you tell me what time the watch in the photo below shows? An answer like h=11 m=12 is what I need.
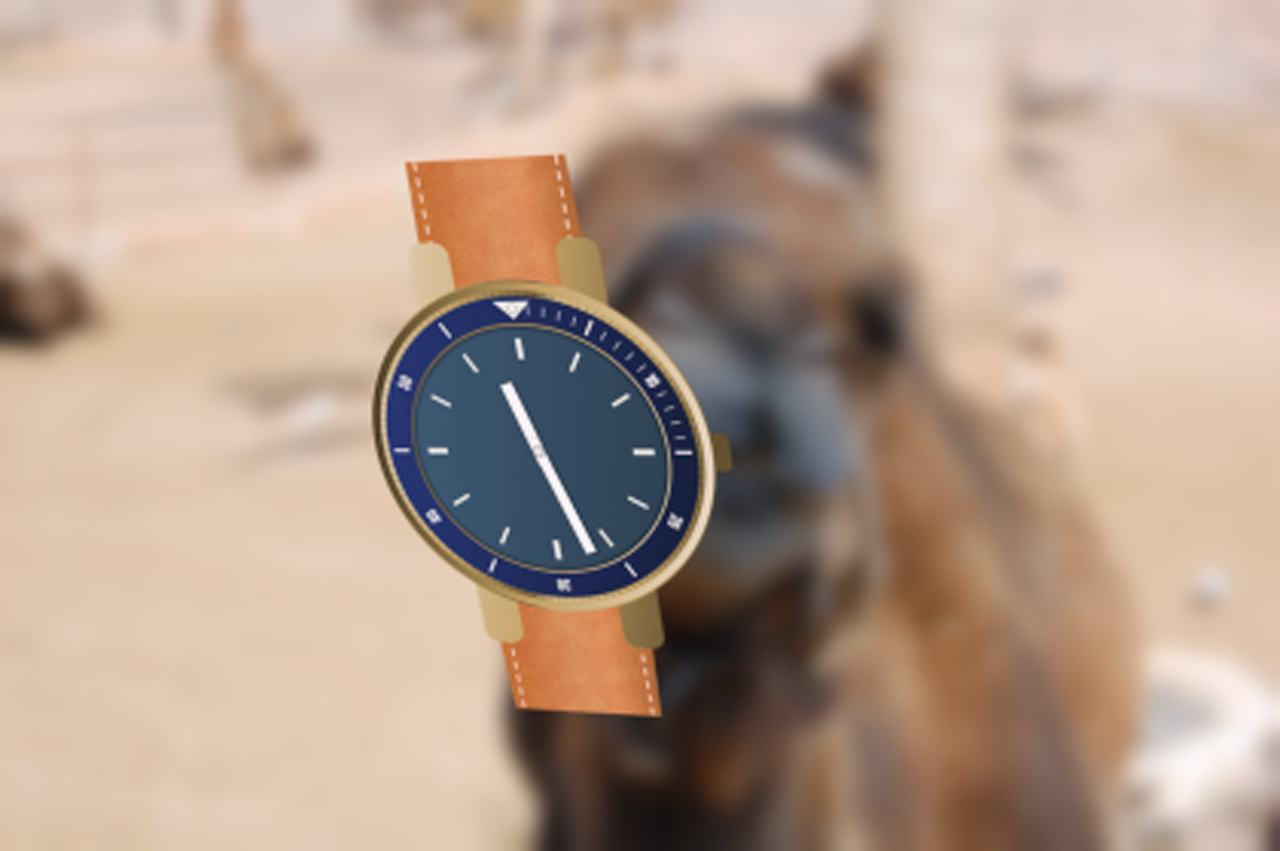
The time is h=11 m=27
